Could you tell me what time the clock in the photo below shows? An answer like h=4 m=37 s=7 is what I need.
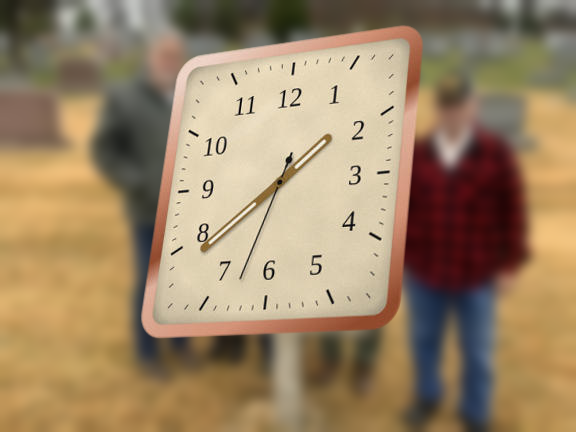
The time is h=1 m=38 s=33
